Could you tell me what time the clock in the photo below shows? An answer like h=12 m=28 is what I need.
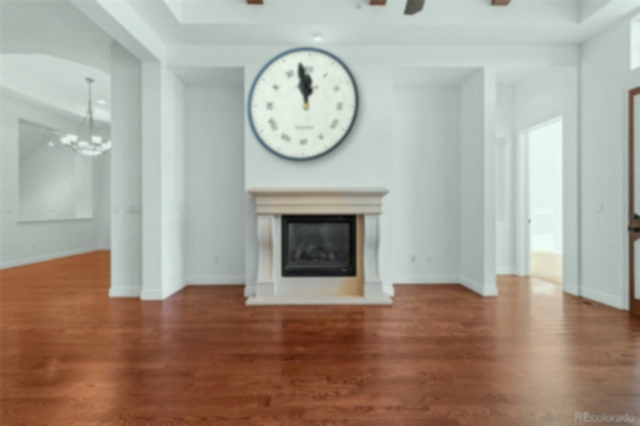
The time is h=11 m=58
